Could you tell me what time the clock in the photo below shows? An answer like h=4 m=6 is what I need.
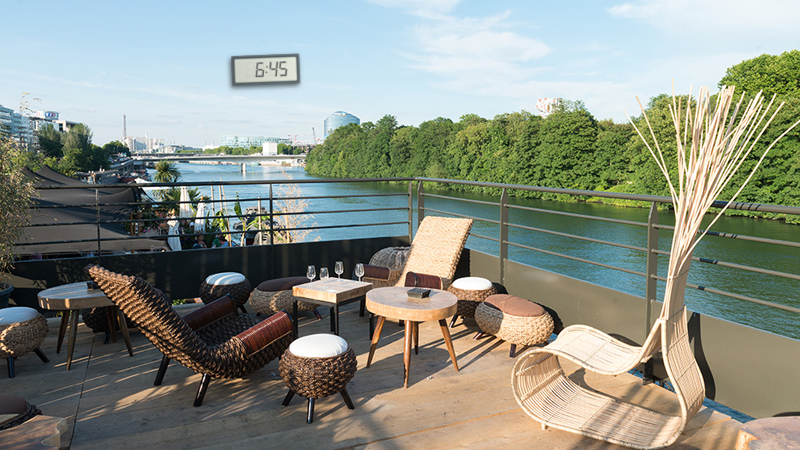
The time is h=6 m=45
